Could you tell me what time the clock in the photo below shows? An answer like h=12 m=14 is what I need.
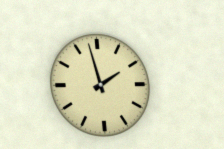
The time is h=1 m=58
